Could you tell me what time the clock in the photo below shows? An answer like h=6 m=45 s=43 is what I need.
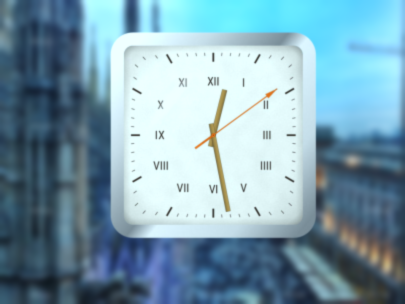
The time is h=12 m=28 s=9
